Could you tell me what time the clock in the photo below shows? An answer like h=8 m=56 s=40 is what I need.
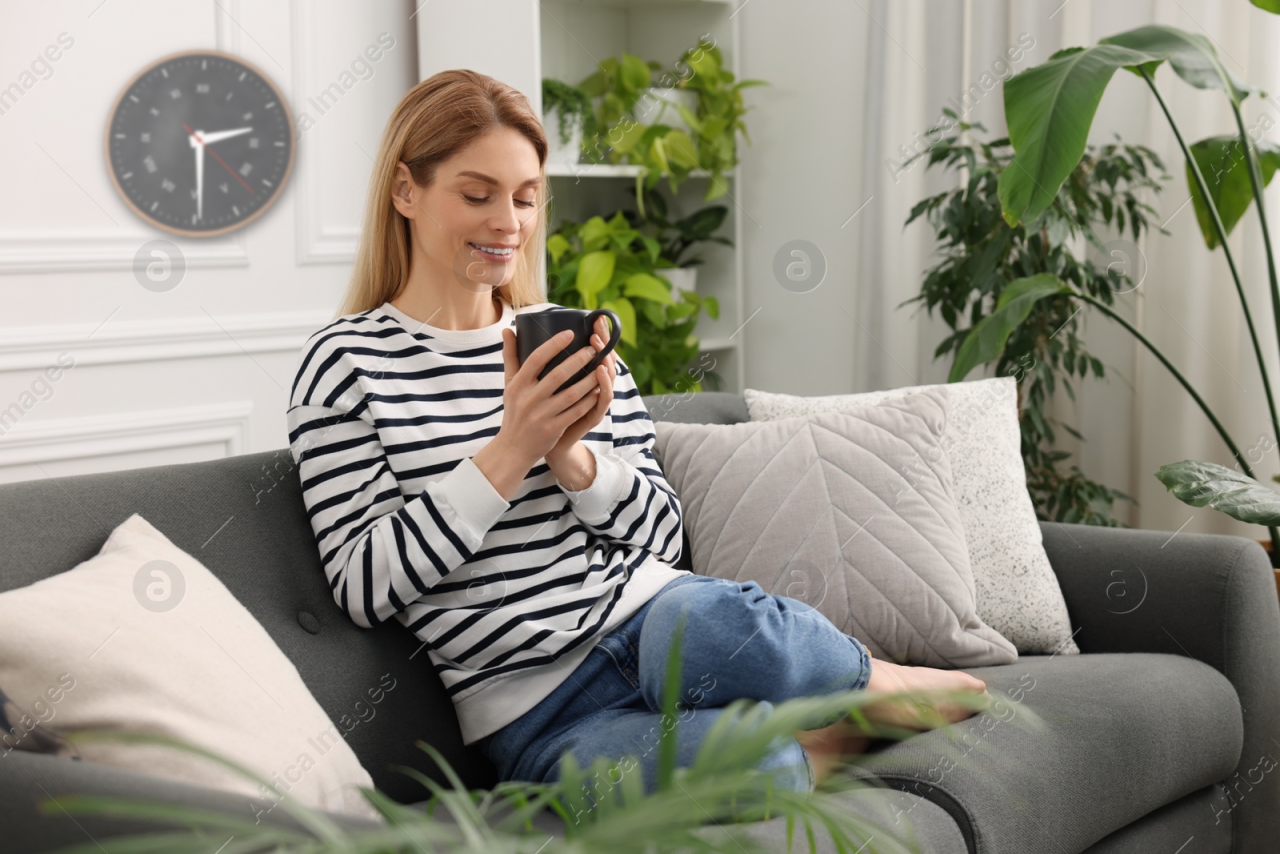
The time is h=2 m=29 s=22
